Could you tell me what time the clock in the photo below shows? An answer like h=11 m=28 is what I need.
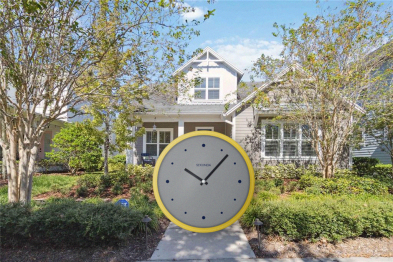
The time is h=10 m=7
